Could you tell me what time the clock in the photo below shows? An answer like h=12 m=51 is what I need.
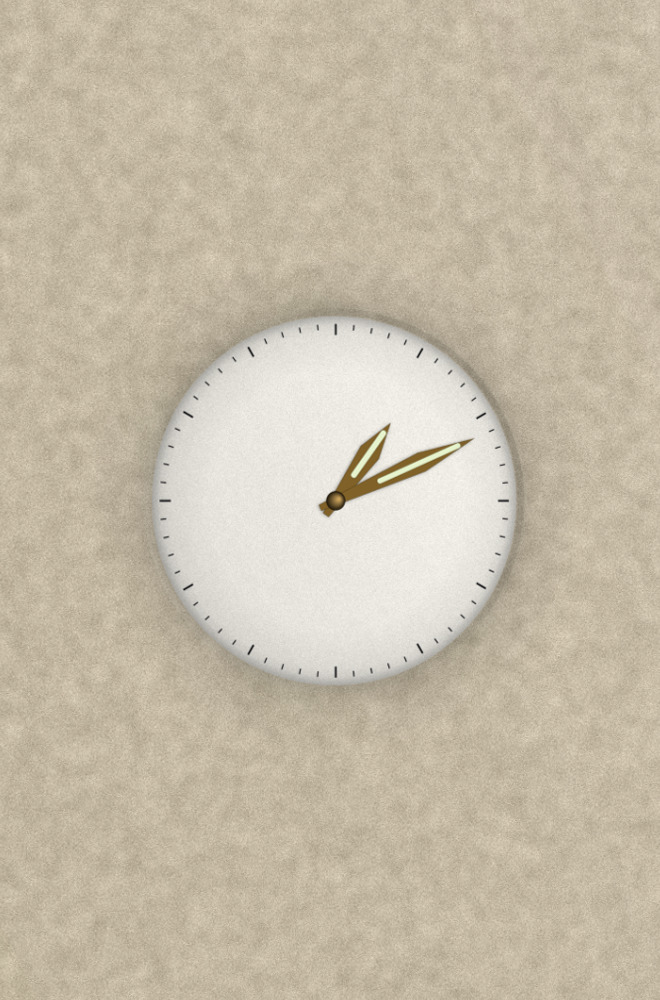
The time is h=1 m=11
